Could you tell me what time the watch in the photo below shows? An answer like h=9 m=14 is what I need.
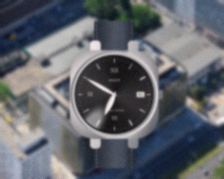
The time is h=6 m=50
